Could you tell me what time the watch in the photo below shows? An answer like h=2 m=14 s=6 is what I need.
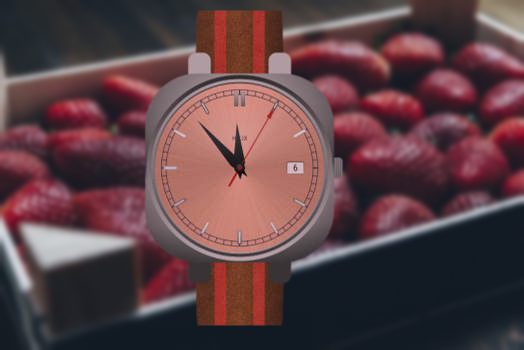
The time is h=11 m=53 s=5
